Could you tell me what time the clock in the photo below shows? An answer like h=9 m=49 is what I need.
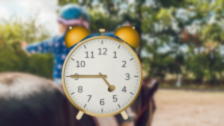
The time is h=4 m=45
